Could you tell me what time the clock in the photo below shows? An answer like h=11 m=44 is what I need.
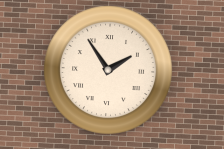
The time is h=1 m=54
